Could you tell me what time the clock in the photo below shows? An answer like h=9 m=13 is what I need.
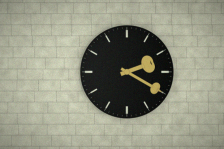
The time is h=2 m=20
